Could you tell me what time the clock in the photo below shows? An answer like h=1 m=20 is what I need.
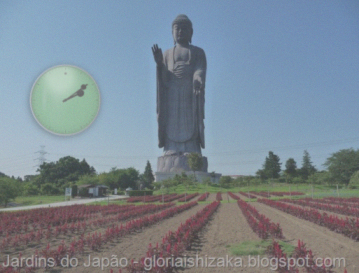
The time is h=2 m=9
